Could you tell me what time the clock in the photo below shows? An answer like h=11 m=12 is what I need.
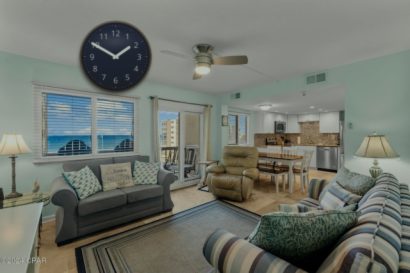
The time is h=1 m=50
